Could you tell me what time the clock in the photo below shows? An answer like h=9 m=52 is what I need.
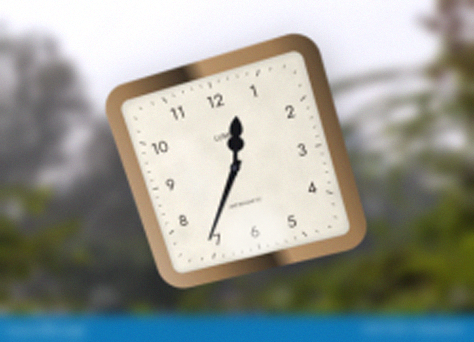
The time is h=12 m=36
